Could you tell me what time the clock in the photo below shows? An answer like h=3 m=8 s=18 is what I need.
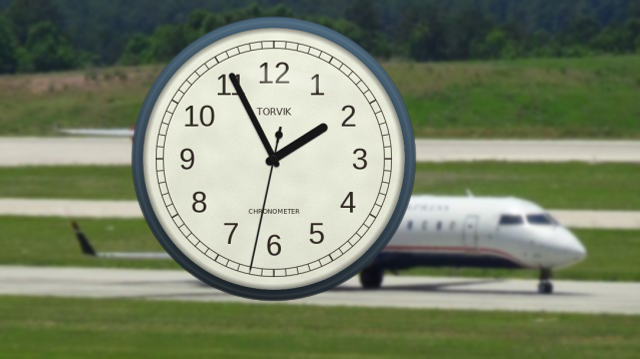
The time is h=1 m=55 s=32
